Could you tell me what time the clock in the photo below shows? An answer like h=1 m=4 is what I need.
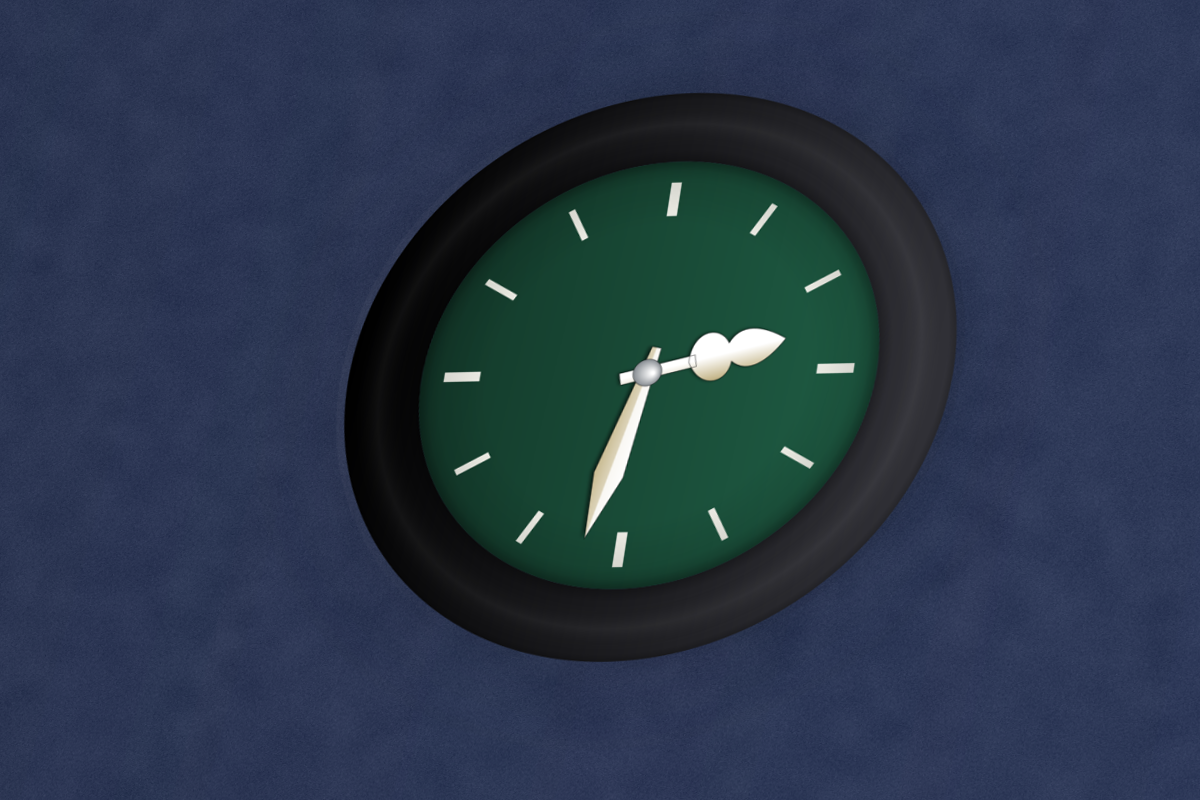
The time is h=2 m=32
